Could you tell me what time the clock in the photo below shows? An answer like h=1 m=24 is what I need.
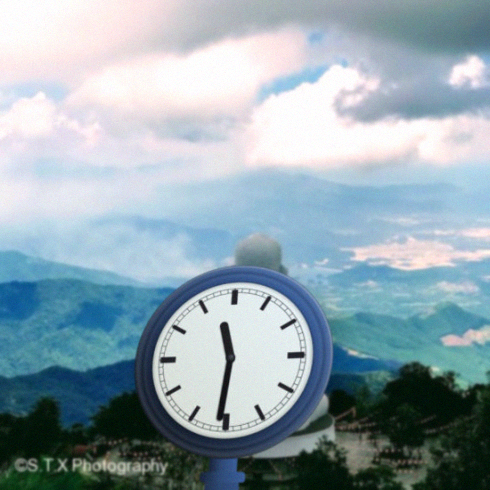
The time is h=11 m=31
